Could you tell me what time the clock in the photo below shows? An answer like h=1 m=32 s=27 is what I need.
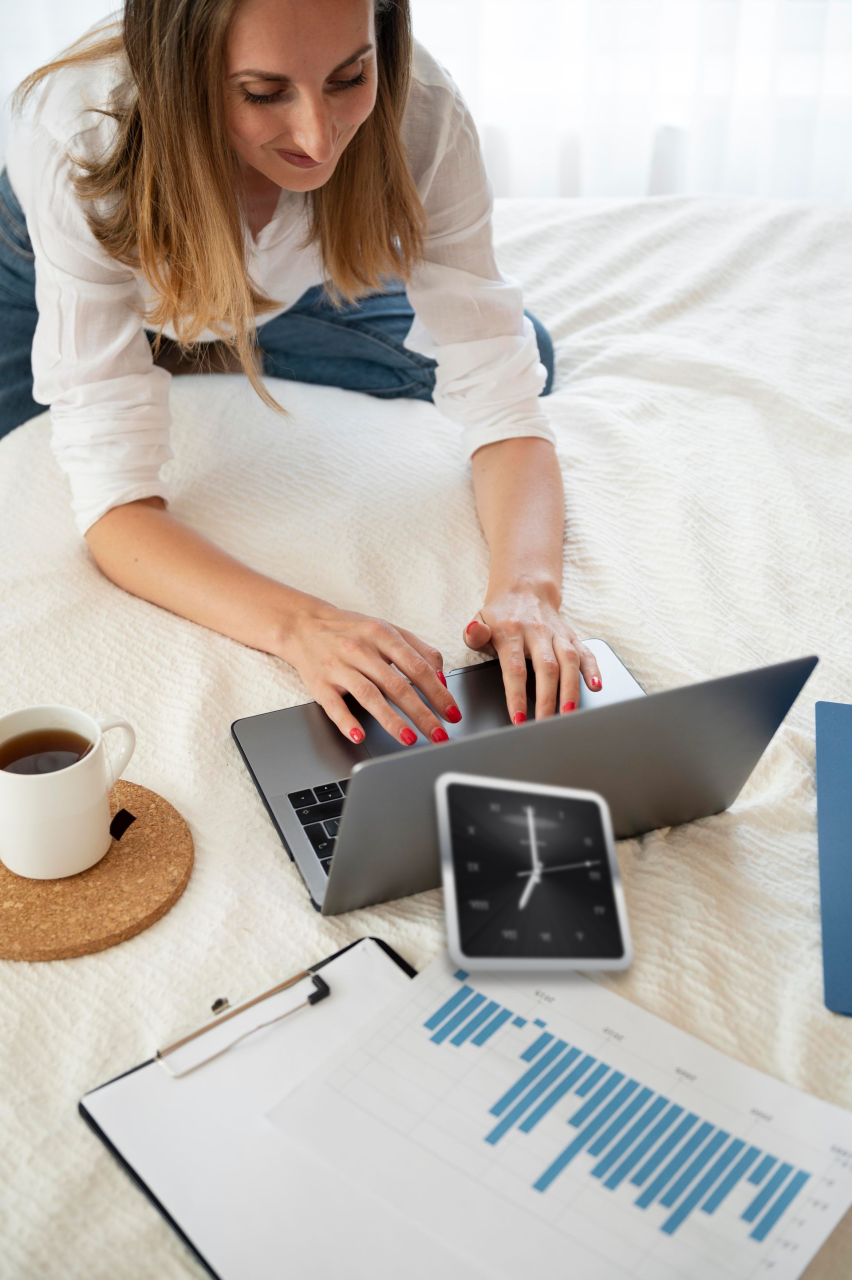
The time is h=7 m=0 s=13
